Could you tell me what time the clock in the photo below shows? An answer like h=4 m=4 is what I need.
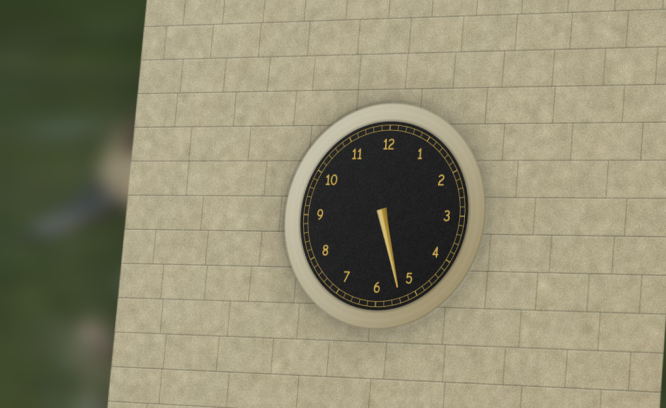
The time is h=5 m=27
